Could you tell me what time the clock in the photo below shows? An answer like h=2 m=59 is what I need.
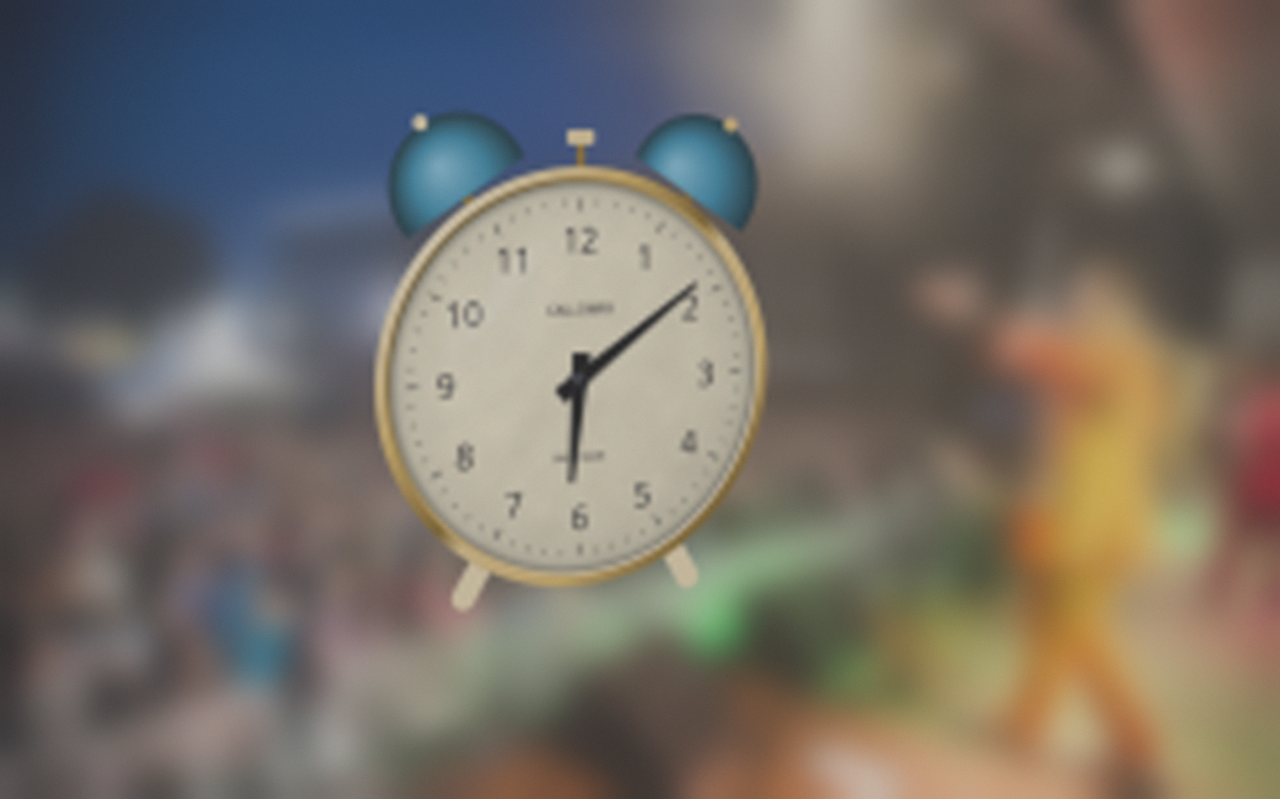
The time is h=6 m=9
